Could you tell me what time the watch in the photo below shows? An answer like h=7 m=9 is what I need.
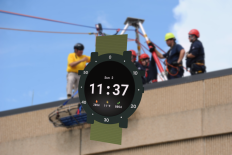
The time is h=11 m=37
